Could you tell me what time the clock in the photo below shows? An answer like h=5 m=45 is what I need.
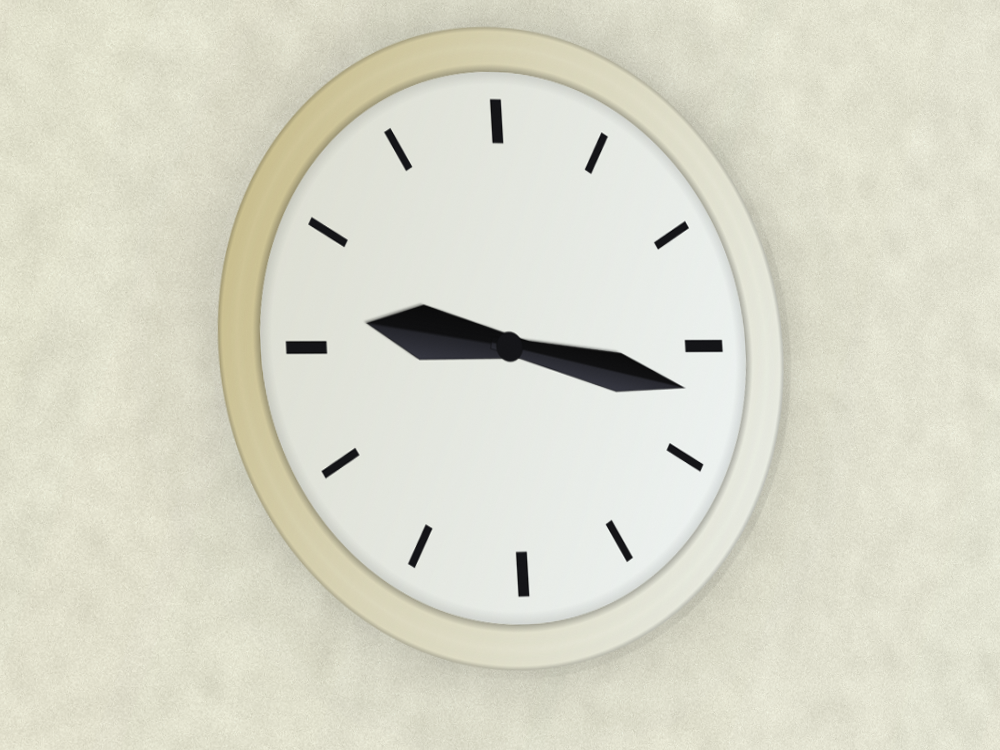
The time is h=9 m=17
